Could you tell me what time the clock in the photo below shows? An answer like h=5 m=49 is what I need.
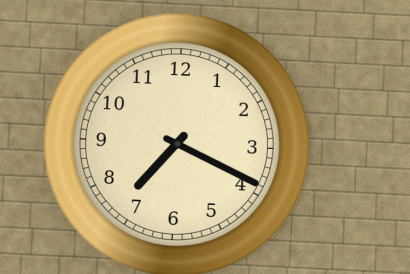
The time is h=7 m=19
